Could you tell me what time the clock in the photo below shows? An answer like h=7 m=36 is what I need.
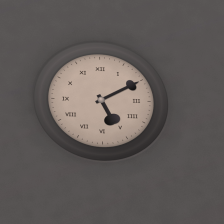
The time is h=5 m=10
